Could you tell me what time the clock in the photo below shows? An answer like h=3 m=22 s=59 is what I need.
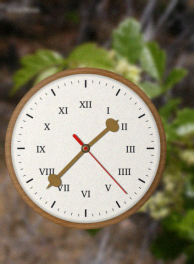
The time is h=1 m=37 s=23
